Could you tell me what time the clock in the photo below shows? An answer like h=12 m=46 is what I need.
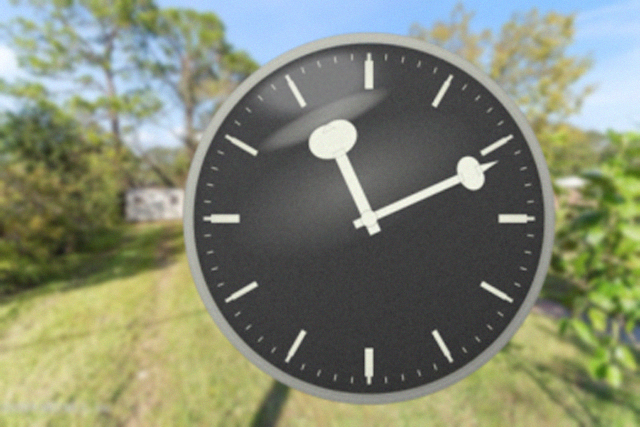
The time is h=11 m=11
